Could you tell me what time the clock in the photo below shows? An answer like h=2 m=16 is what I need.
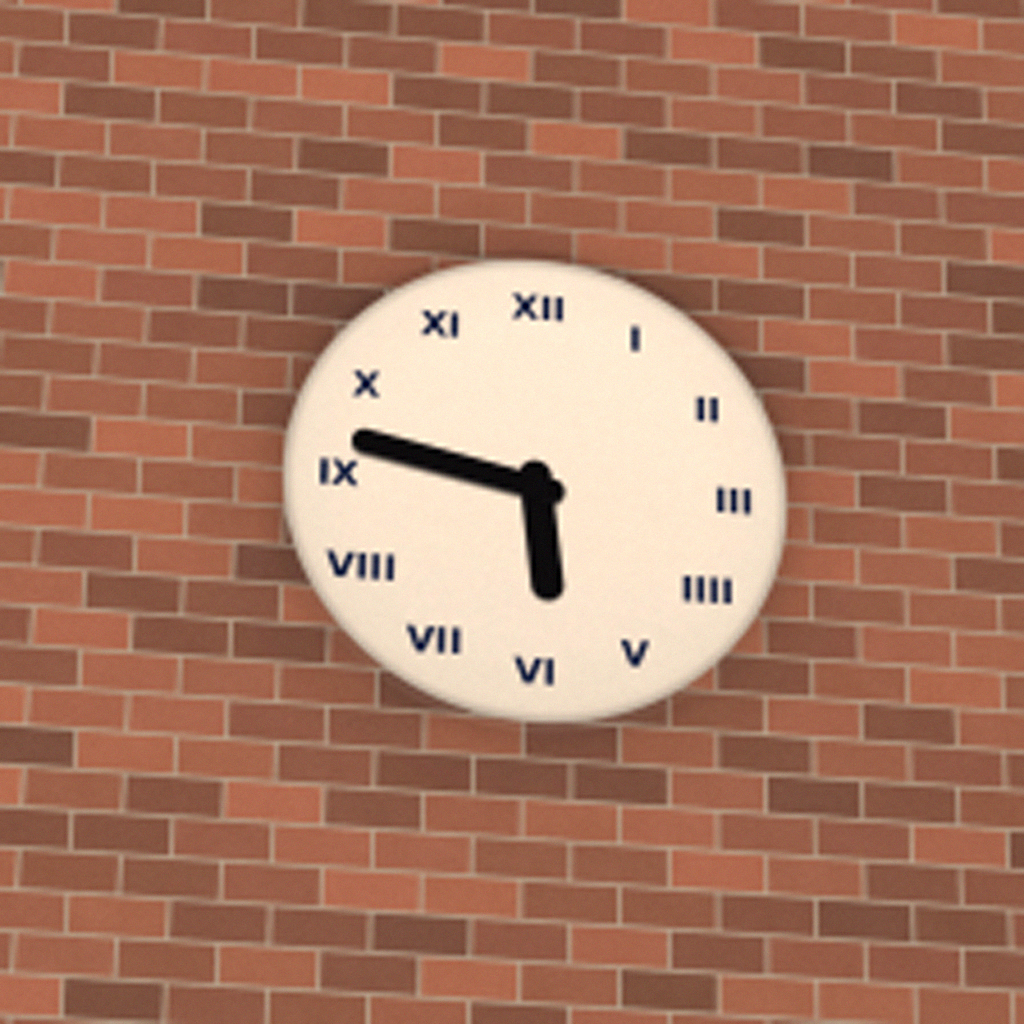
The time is h=5 m=47
